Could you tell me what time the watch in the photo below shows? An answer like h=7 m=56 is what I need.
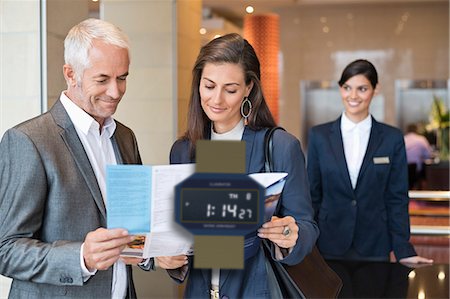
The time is h=1 m=14
